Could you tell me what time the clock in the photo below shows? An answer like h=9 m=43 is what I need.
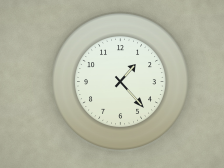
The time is h=1 m=23
